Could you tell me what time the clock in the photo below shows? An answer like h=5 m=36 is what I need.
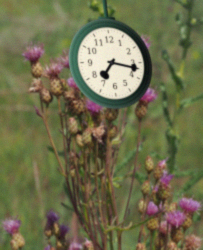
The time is h=7 m=17
